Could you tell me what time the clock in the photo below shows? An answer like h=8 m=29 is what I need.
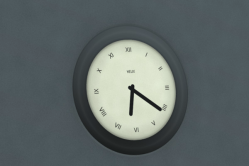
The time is h=6 m=21
